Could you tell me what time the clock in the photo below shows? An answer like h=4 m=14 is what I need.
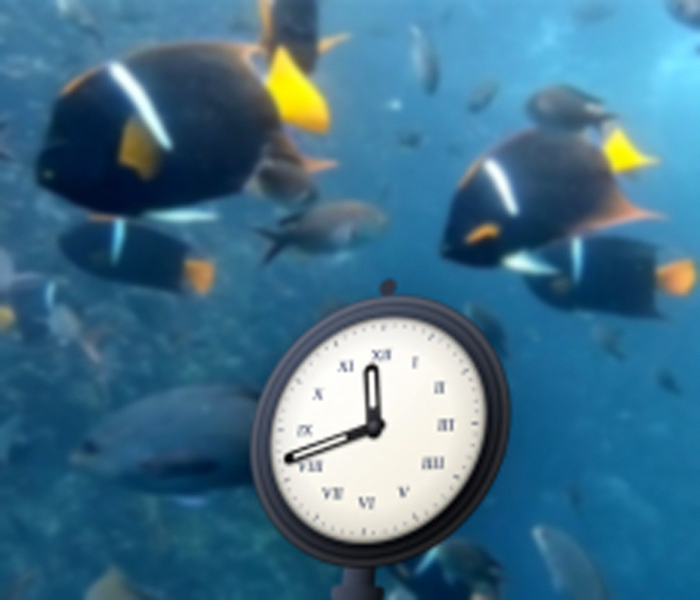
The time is h=11 m=42
